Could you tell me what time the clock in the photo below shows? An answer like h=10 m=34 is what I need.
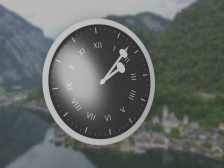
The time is h=2 m=8
